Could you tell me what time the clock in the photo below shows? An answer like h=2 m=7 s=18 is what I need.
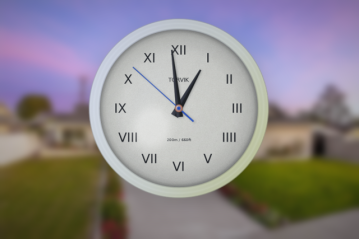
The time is h=12 m=58 s=52
